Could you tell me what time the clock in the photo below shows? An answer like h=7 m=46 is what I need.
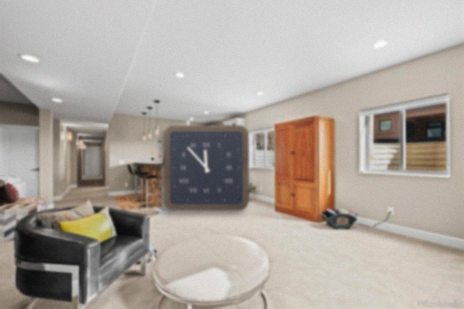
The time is h=11 m=53
